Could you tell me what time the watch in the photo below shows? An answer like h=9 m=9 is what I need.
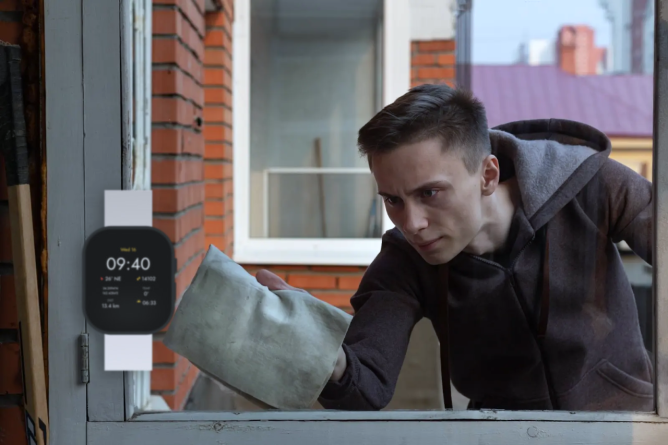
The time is h=9 m=40
